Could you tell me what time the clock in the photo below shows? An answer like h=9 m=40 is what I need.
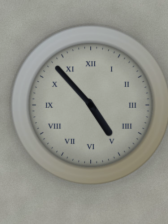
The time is h=4 m=53
